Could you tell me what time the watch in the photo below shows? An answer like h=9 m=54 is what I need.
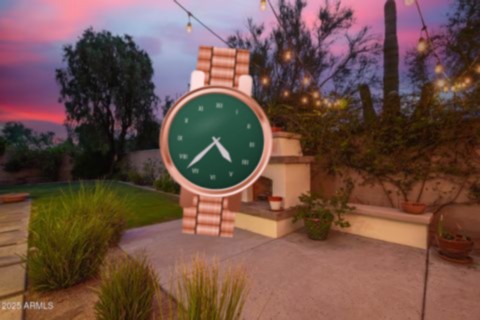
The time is h=4 m=37
